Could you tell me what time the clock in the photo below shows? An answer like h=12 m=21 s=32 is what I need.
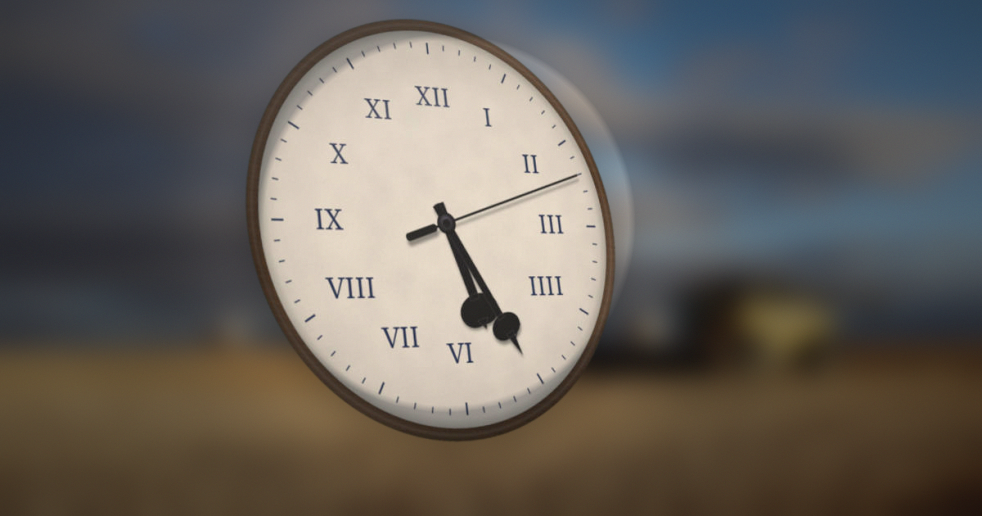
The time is h=5 m=25 s=12
